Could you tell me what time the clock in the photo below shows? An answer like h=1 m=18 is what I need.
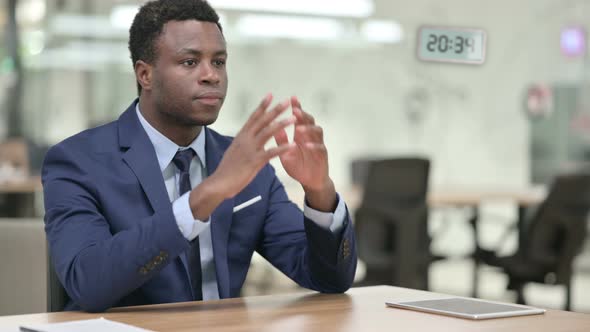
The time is h=20 m=34
